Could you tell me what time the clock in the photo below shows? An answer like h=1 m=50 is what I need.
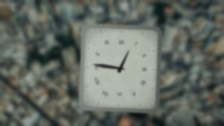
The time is h=12 m=46
